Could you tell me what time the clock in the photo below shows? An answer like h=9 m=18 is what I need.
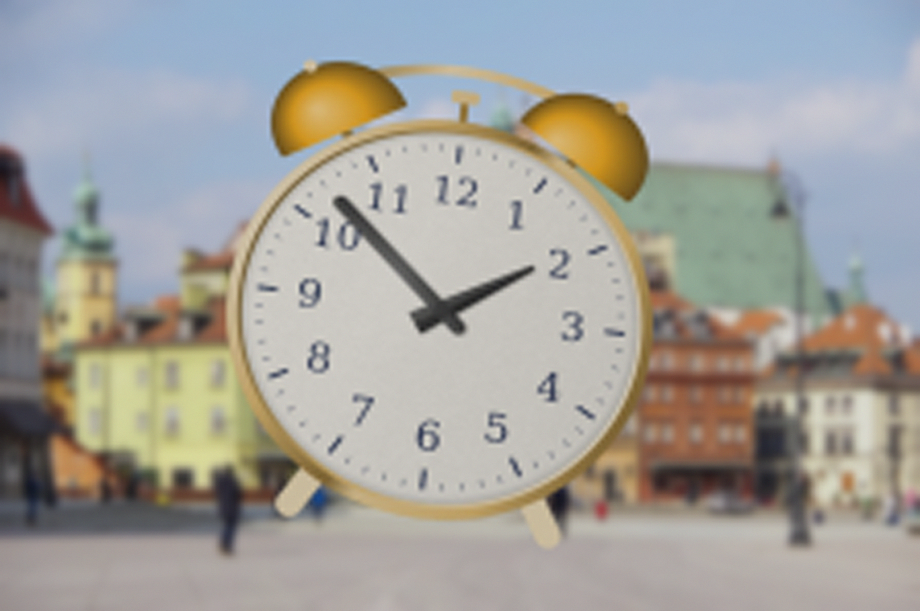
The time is h=1 m=52
